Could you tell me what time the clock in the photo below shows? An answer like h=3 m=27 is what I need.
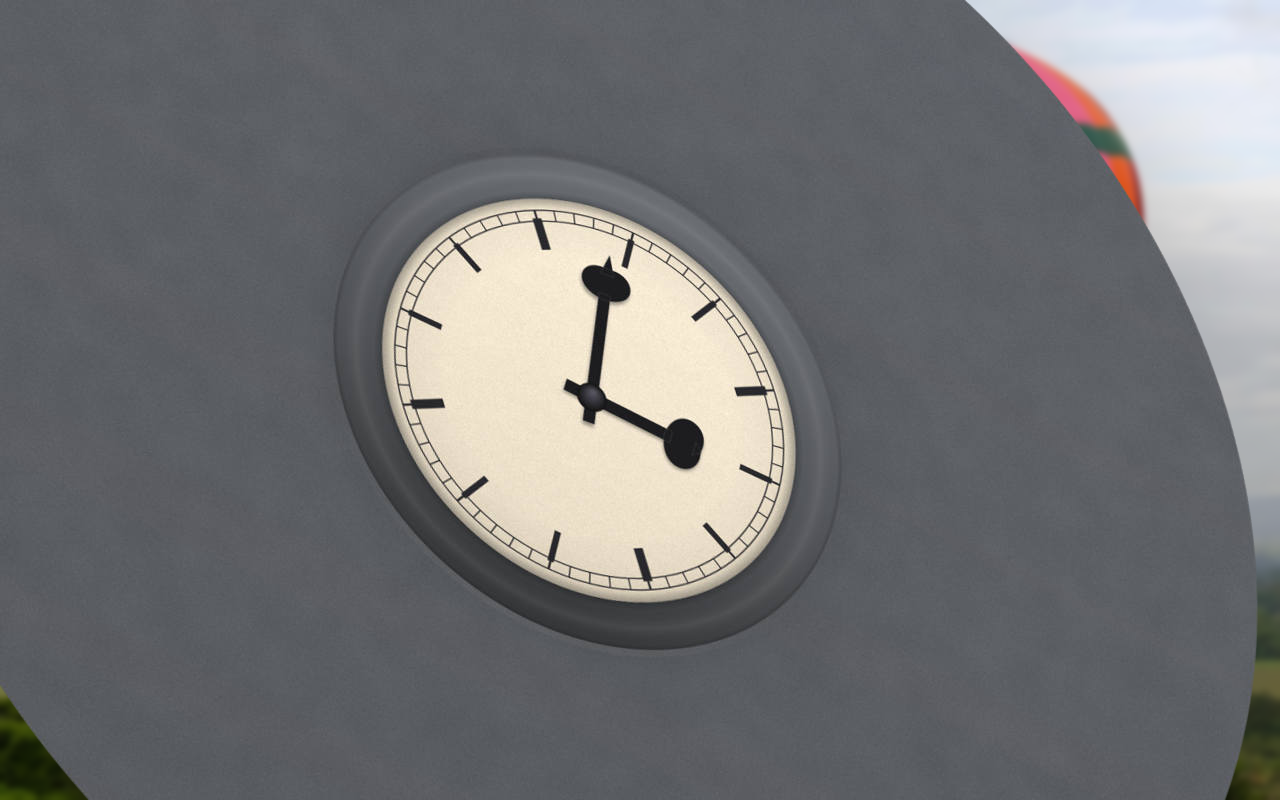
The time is h=4 m=4
